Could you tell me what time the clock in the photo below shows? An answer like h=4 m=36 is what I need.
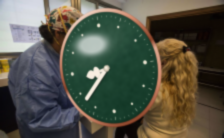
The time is h=8 m=38
